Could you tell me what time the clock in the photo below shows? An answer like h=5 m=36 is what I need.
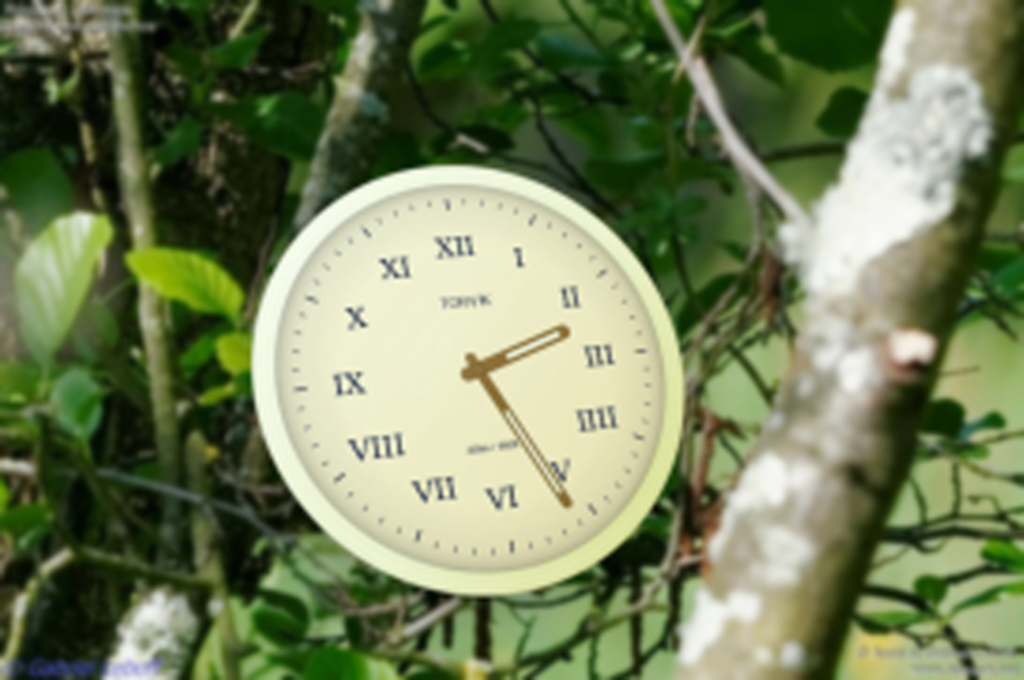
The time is h=2 m=26
